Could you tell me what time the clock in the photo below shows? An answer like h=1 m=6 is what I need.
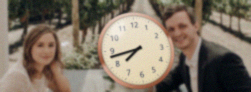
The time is h=7 m=43
